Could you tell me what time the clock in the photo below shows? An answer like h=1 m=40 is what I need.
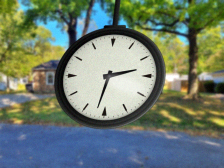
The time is h=2 m=32
